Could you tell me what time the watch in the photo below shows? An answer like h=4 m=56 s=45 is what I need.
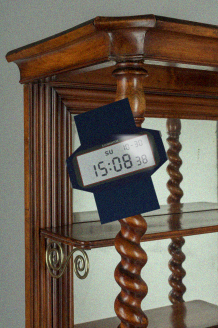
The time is h=15 m=8 s=38
